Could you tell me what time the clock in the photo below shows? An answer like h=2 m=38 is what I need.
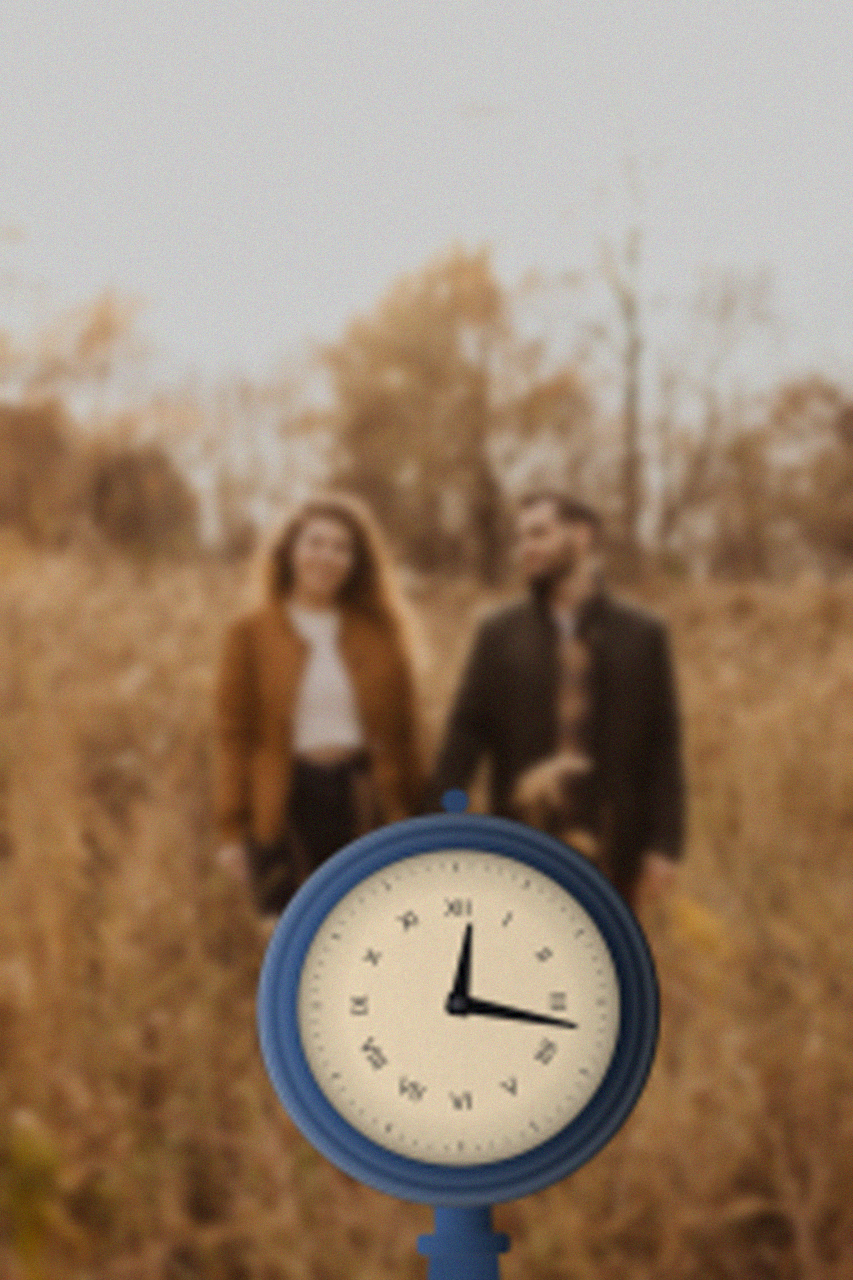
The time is h=12 m=17
